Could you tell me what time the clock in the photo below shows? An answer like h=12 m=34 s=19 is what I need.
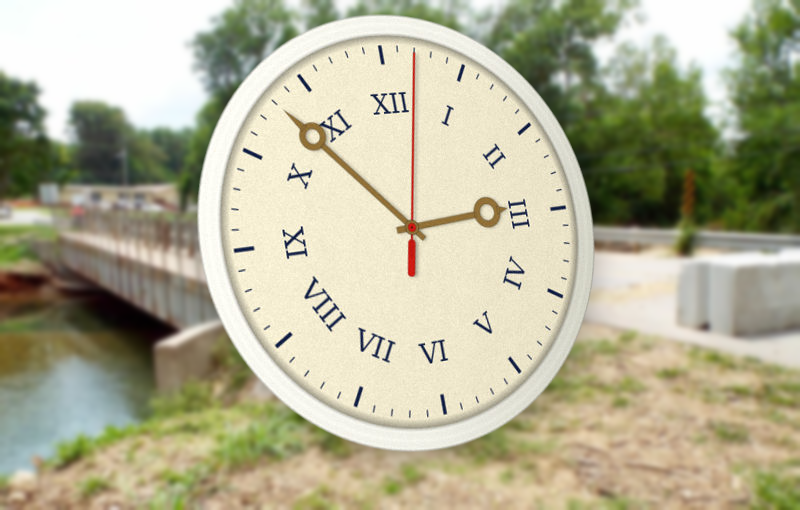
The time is h=2 m=53 s=2
